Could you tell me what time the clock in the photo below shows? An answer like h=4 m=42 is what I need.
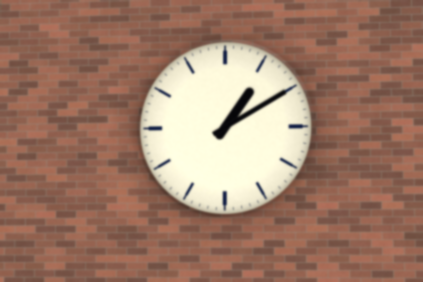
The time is h=1 m=10
